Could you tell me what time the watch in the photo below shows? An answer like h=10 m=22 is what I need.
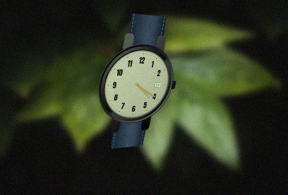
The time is h=4 m=20
